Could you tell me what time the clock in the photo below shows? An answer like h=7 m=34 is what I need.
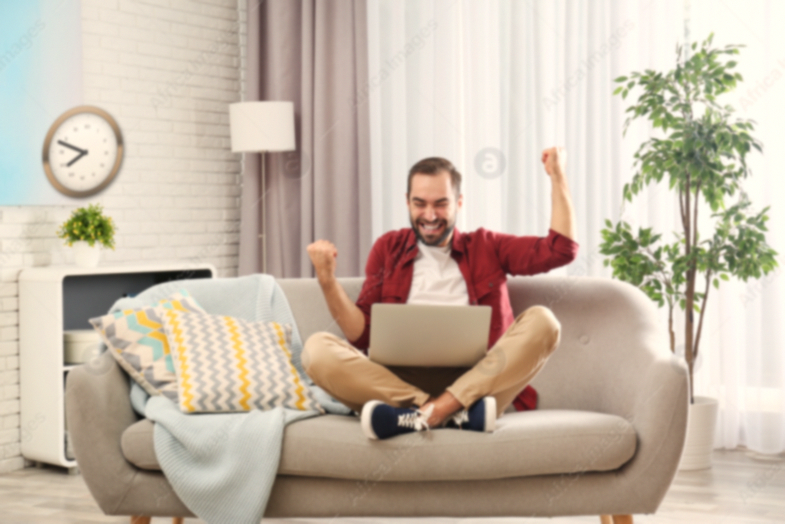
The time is h=7 m=48
